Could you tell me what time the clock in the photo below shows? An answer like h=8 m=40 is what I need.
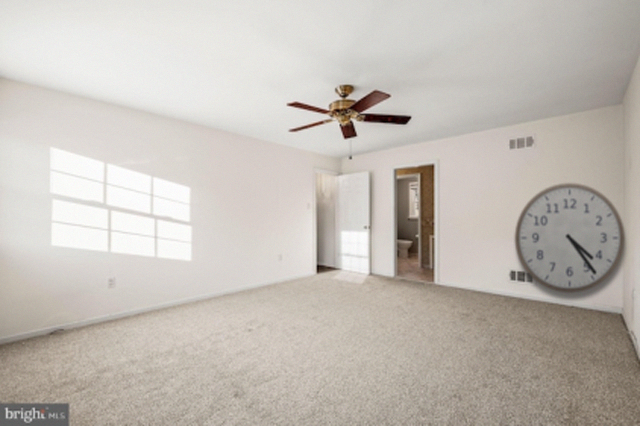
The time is h=4 m=24
